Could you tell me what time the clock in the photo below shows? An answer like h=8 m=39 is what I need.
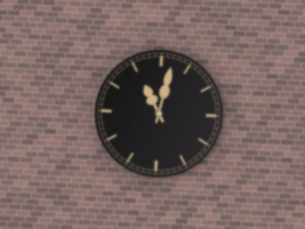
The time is h=11 m=2
